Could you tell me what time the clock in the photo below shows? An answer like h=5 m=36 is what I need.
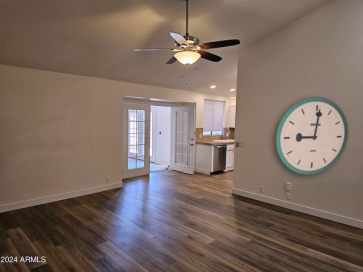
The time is h=9 m=1
